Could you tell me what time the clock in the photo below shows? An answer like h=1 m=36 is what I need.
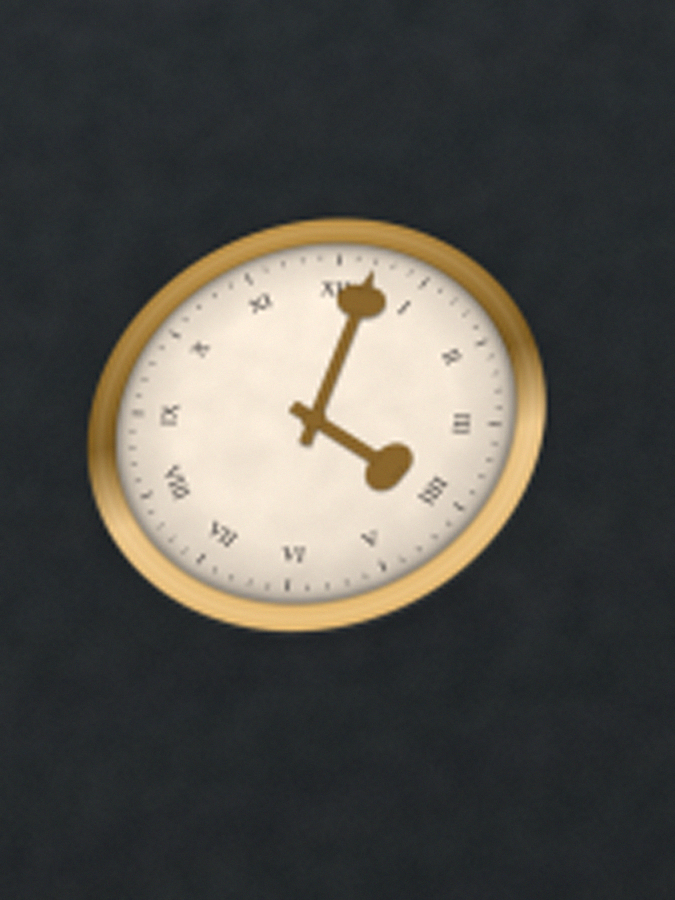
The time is h=4 m=2
